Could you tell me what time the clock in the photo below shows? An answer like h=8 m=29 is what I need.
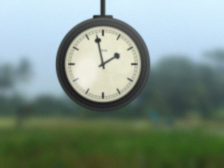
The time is h=1 m=58
